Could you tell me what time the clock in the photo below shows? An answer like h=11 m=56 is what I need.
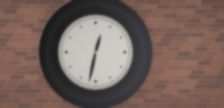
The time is h=12 m=32
